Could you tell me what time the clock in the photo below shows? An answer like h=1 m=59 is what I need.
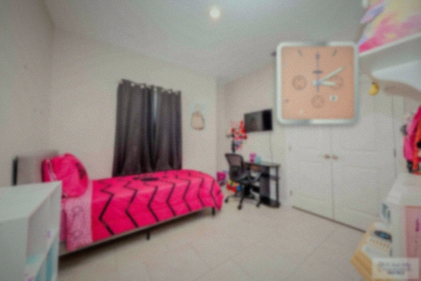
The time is h=3 m=10
